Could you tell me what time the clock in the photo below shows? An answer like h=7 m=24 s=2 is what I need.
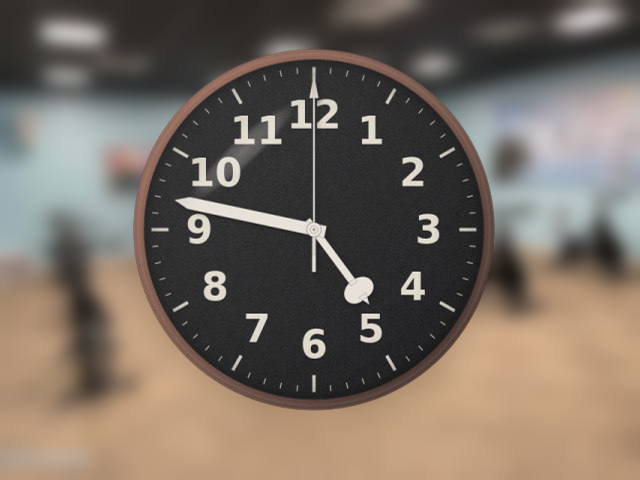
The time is h=4 m=47 s=0
